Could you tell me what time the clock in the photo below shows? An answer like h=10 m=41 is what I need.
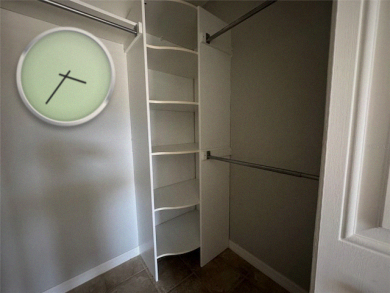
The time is h=3 m=36
